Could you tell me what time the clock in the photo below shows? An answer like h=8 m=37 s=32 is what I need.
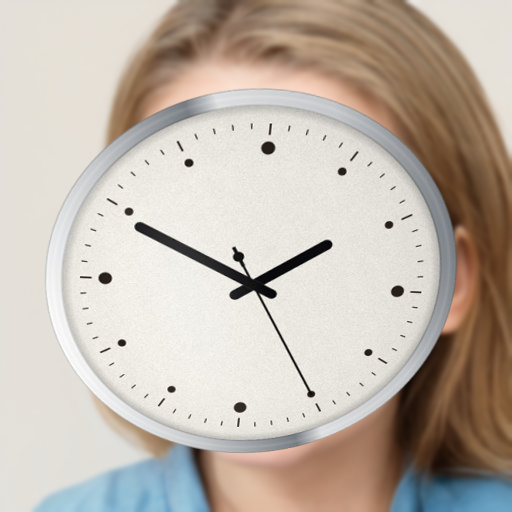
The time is h=1 m=49 s=25
